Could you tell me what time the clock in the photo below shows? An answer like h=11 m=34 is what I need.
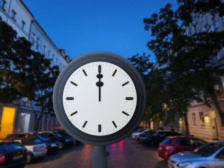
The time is h=12 m=0
